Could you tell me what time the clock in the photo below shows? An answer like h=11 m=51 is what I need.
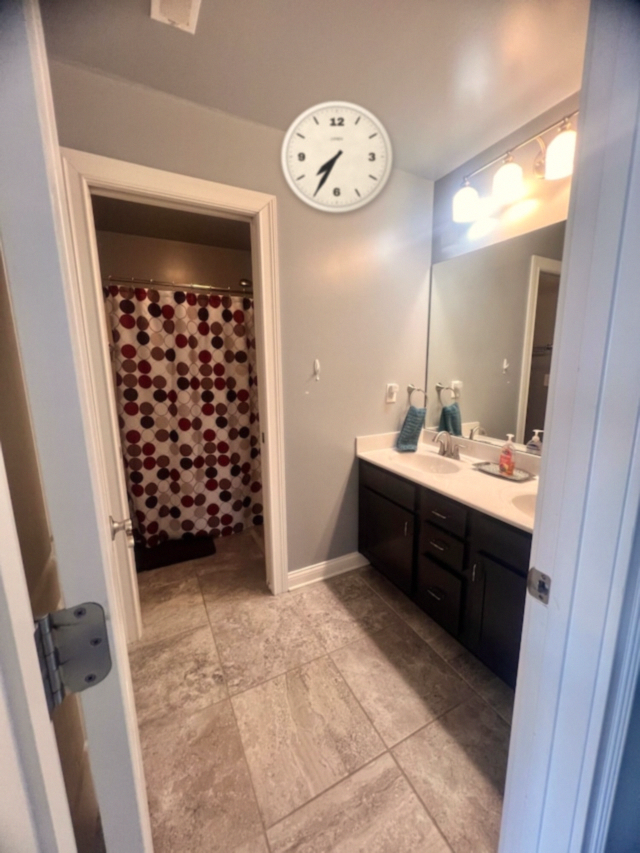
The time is h=7 m=35
